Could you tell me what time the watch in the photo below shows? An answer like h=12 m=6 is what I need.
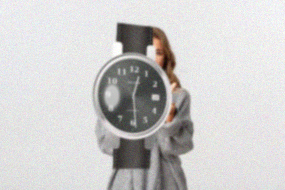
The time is h=12 m=29
